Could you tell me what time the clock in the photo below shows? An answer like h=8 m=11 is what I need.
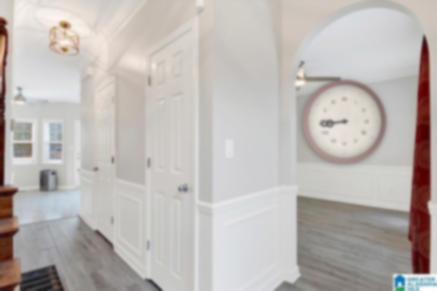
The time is h=8 m=44
